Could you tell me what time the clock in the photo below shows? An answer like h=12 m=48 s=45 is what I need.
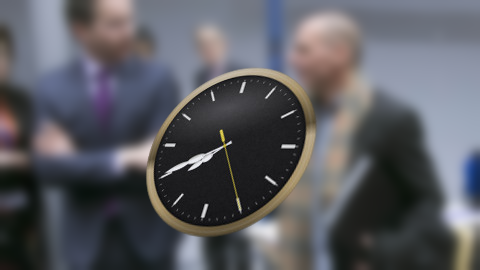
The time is h=7 m=40 s=25
